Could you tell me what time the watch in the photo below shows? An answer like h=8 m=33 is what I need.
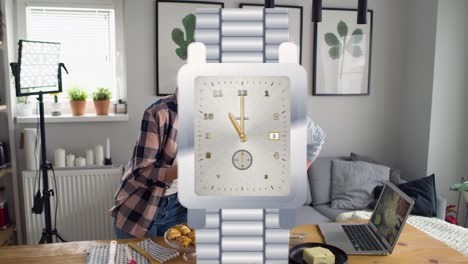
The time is h=11 m=0
